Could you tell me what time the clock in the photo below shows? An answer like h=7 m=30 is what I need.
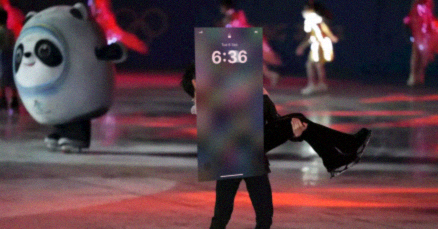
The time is h=6 m=36
